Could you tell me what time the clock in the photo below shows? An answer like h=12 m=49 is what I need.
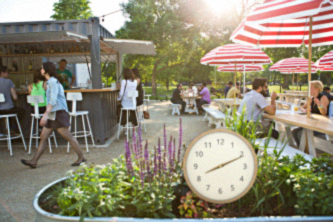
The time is h=8 m=11
